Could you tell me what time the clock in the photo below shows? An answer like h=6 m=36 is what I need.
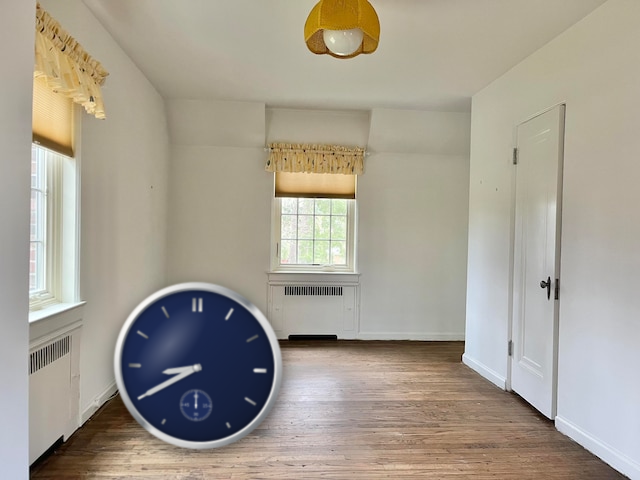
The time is h=8 m=40
